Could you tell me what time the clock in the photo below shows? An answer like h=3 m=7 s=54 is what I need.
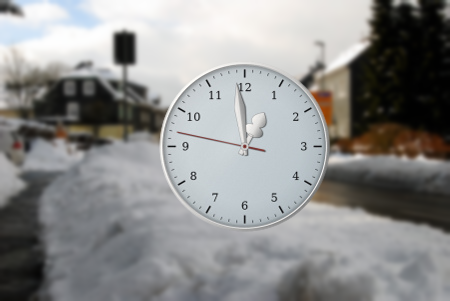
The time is h=12 m=58 s=47
